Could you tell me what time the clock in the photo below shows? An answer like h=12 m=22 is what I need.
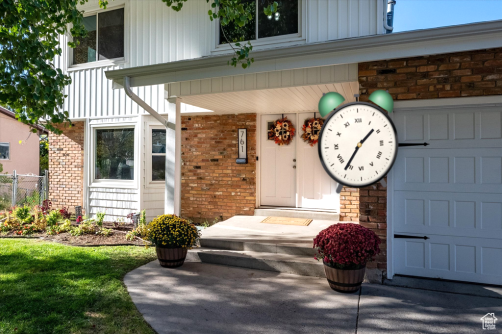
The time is h=1 m=36
